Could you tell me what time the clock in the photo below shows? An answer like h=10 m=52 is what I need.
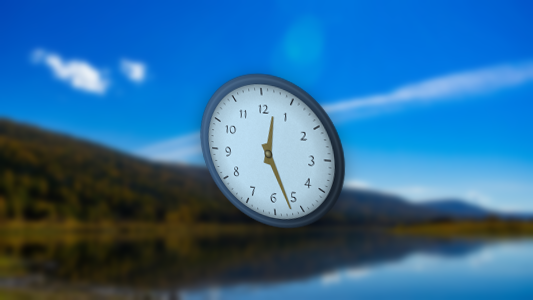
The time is h=12 m=27
